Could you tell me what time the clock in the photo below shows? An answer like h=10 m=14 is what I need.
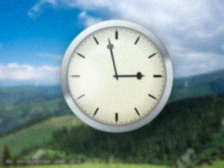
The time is h=2 m=58
